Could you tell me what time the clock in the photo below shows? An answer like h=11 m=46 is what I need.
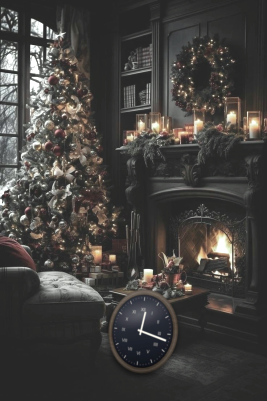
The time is h=12 m=17
